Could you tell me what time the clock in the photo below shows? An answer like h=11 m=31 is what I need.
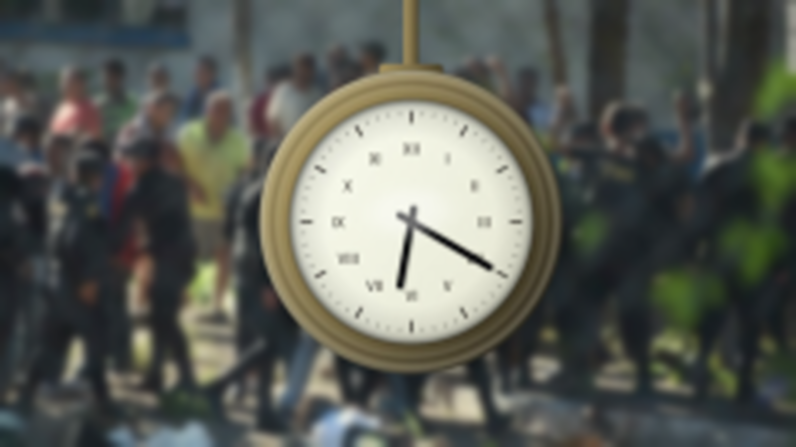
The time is h=6 m=20
